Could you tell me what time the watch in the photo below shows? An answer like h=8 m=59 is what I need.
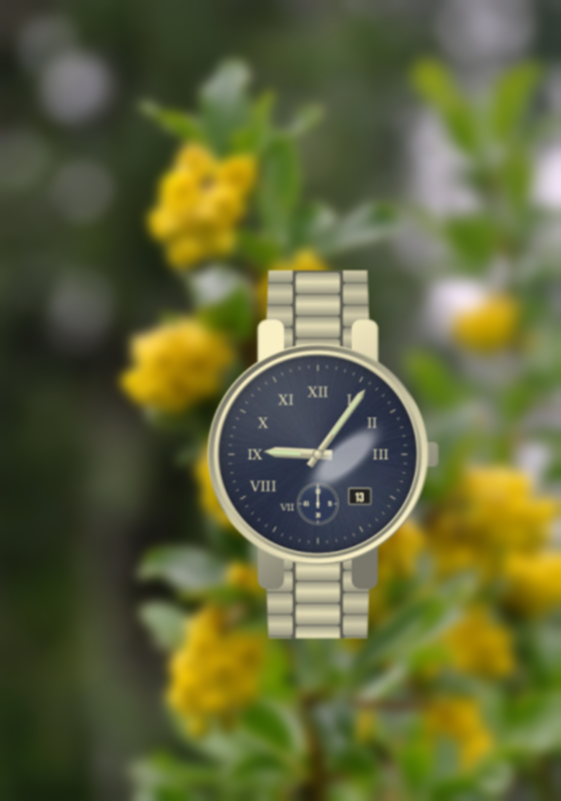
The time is h=9 m=6
